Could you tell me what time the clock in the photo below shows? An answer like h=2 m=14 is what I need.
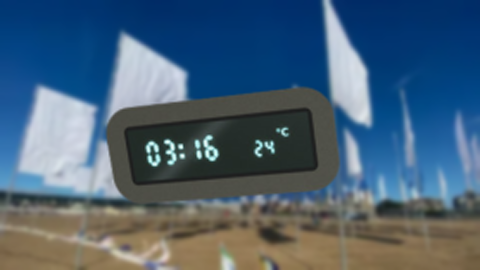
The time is h=3 m=16
